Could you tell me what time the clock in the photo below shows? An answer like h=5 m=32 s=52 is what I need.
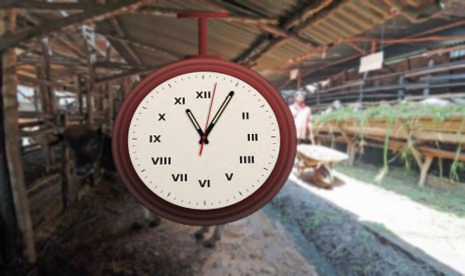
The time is h=11 m=5 s=2
